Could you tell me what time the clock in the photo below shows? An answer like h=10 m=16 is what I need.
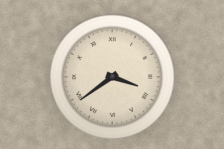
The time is h=3 m=39
